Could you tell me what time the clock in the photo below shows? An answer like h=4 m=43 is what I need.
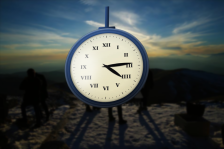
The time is h=4 m=14
